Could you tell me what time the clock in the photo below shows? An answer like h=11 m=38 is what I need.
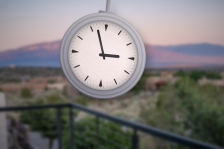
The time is h=2 m=57
